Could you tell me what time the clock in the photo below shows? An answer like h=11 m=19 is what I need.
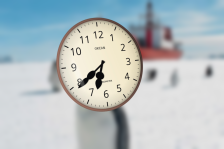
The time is h=6 m=39
